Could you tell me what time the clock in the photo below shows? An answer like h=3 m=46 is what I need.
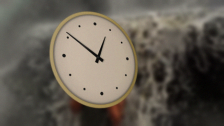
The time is h=12 m=51
